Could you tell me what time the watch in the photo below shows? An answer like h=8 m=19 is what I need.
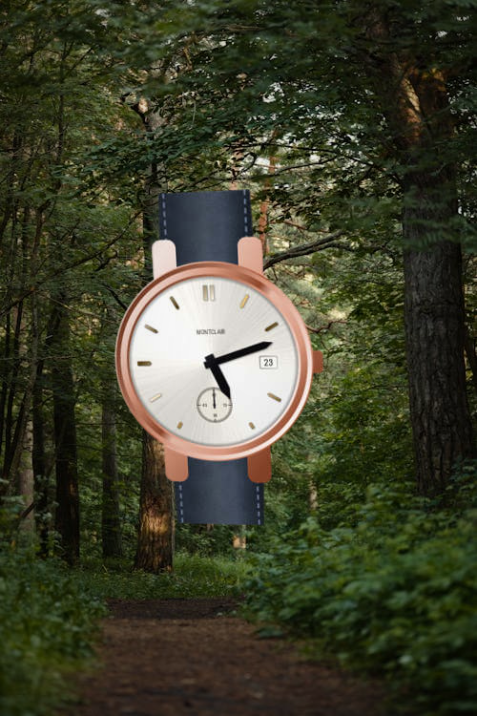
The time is h=5 m=12
